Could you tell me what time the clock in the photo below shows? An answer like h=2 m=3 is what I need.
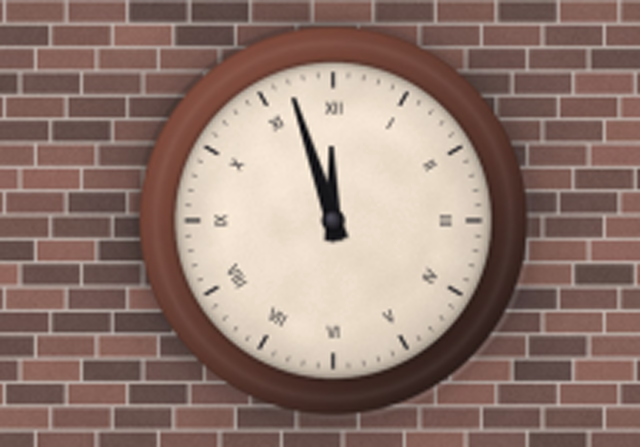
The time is h=11 m=57
